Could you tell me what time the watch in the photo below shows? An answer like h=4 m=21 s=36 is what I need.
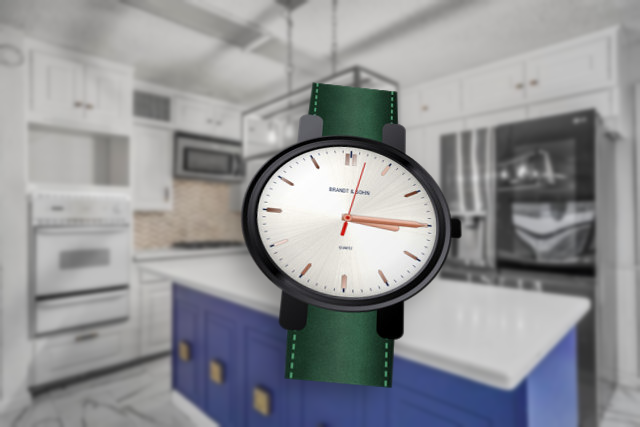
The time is h=3 m=15 s=2
